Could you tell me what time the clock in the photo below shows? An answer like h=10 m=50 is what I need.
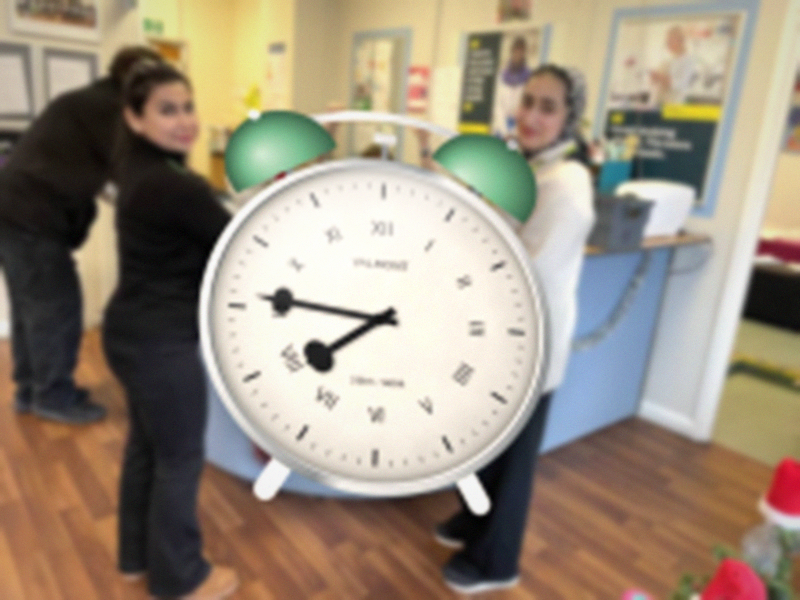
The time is h=7 m=46
